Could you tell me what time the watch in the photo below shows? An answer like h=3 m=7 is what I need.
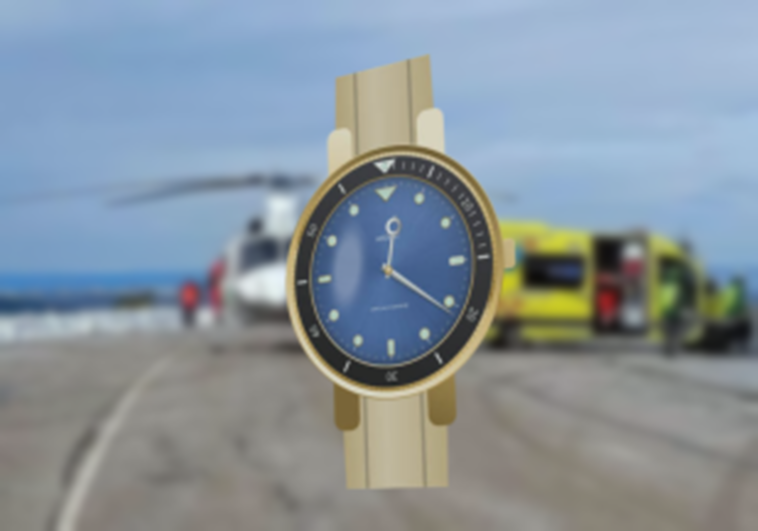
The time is h=12 m=21
